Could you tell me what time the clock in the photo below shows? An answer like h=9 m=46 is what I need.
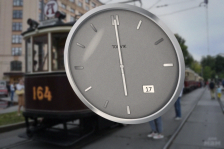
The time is h=6 m=0
